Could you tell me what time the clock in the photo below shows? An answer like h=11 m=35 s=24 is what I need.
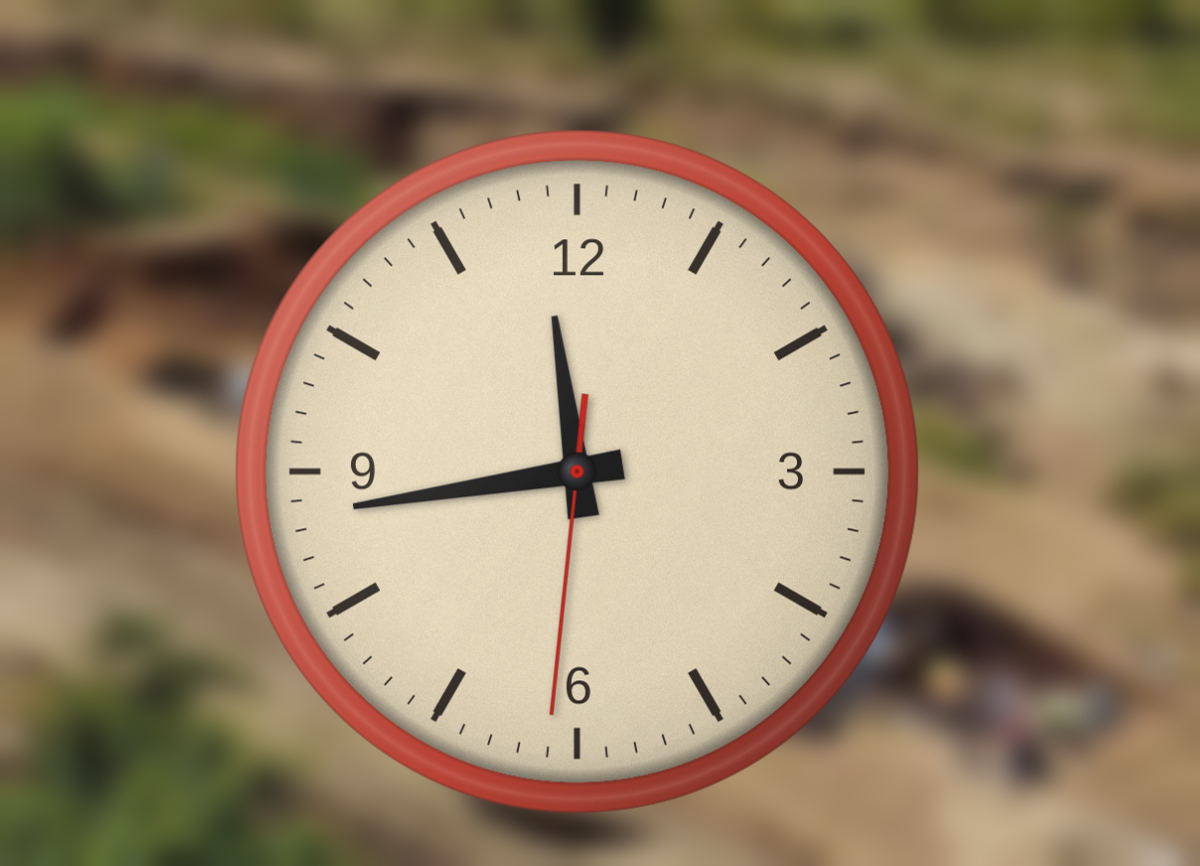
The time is h=11 m=43 s=31
